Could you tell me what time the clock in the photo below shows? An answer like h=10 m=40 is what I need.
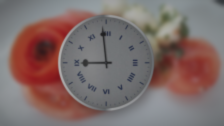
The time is h=8 m=59
